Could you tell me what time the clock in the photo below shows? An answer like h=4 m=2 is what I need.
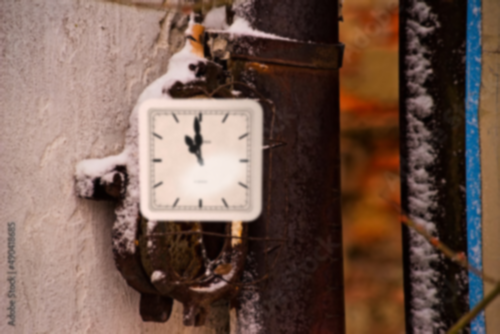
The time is h=10 m=59
